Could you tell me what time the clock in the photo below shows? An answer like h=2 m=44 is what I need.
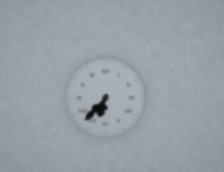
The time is h=6 m=37
